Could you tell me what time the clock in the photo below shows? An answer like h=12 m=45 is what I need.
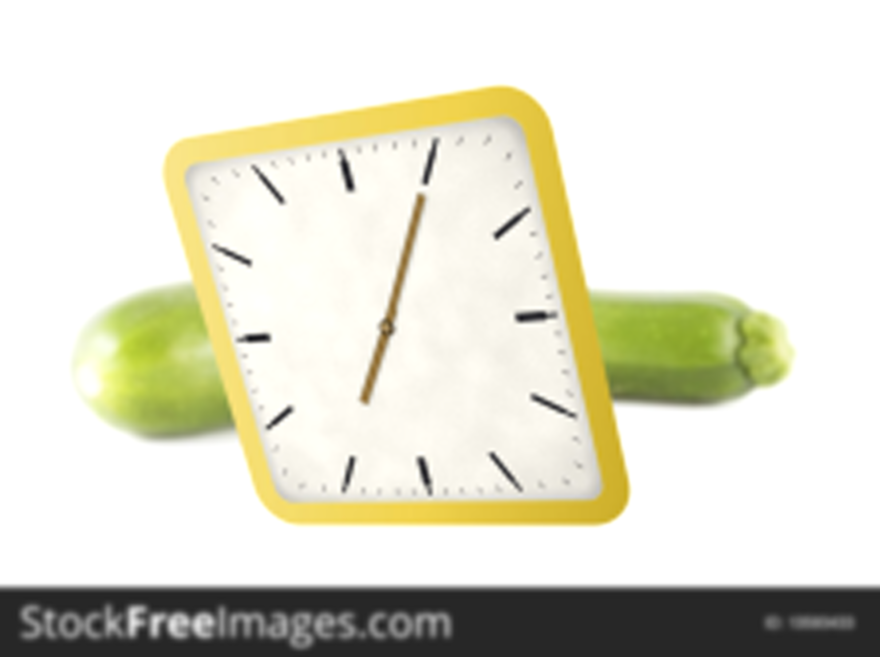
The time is h=7 m=5
